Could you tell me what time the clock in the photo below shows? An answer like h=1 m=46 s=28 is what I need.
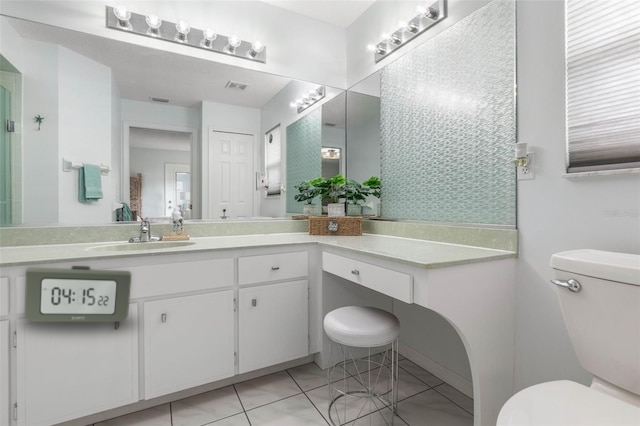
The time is h=4 m=15 s=22
